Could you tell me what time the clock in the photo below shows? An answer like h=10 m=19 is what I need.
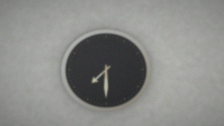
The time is h=7 m=30
